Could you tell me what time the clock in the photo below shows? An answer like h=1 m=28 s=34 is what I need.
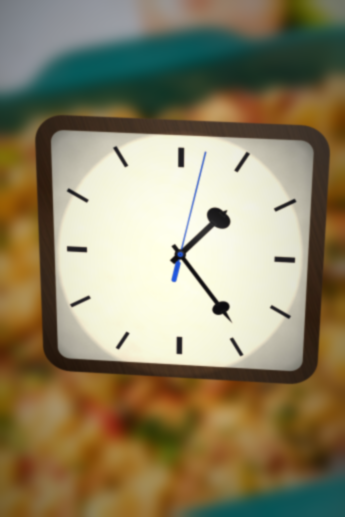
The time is h=1 m=24 s=2
